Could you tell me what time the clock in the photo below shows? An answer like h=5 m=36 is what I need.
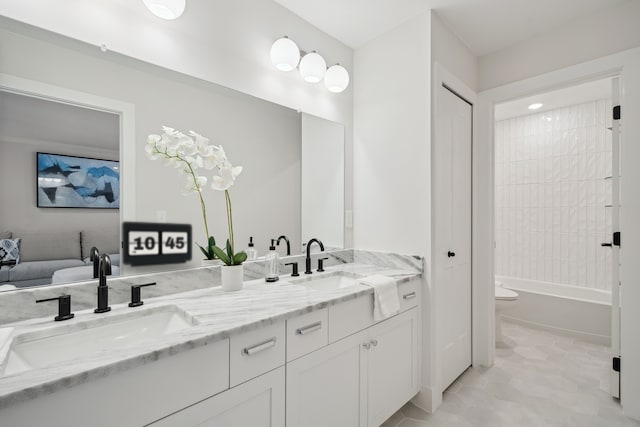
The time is h=10 m=45
